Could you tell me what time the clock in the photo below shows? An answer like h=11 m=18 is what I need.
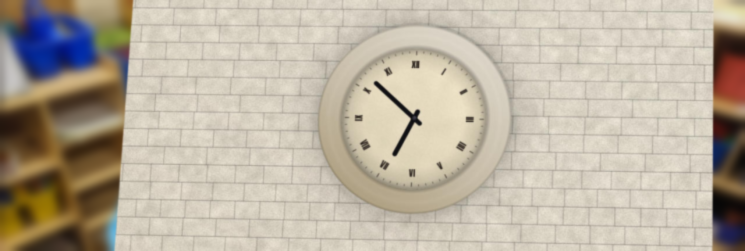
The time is h=6 m=52
